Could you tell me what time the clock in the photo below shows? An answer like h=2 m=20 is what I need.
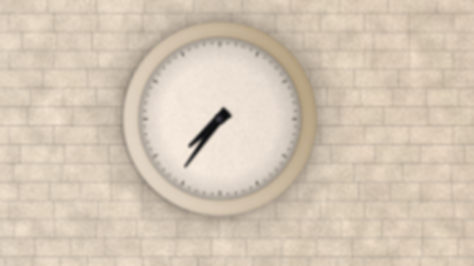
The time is h=7 m=36
